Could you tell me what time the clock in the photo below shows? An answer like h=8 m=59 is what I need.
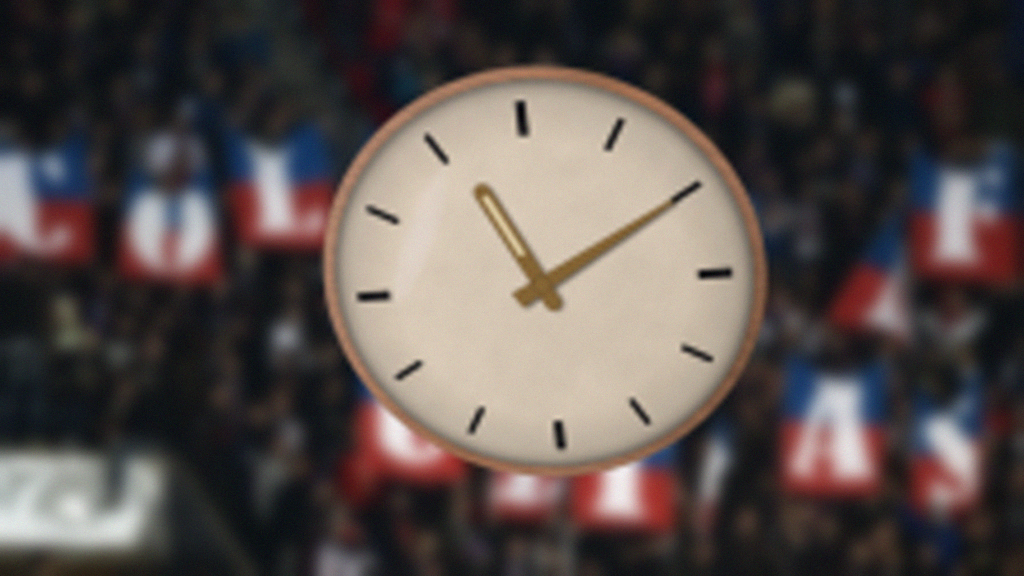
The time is h=11 m=10
